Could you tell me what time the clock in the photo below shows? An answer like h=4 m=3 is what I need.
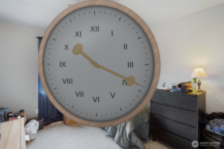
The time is h=10 m=19
